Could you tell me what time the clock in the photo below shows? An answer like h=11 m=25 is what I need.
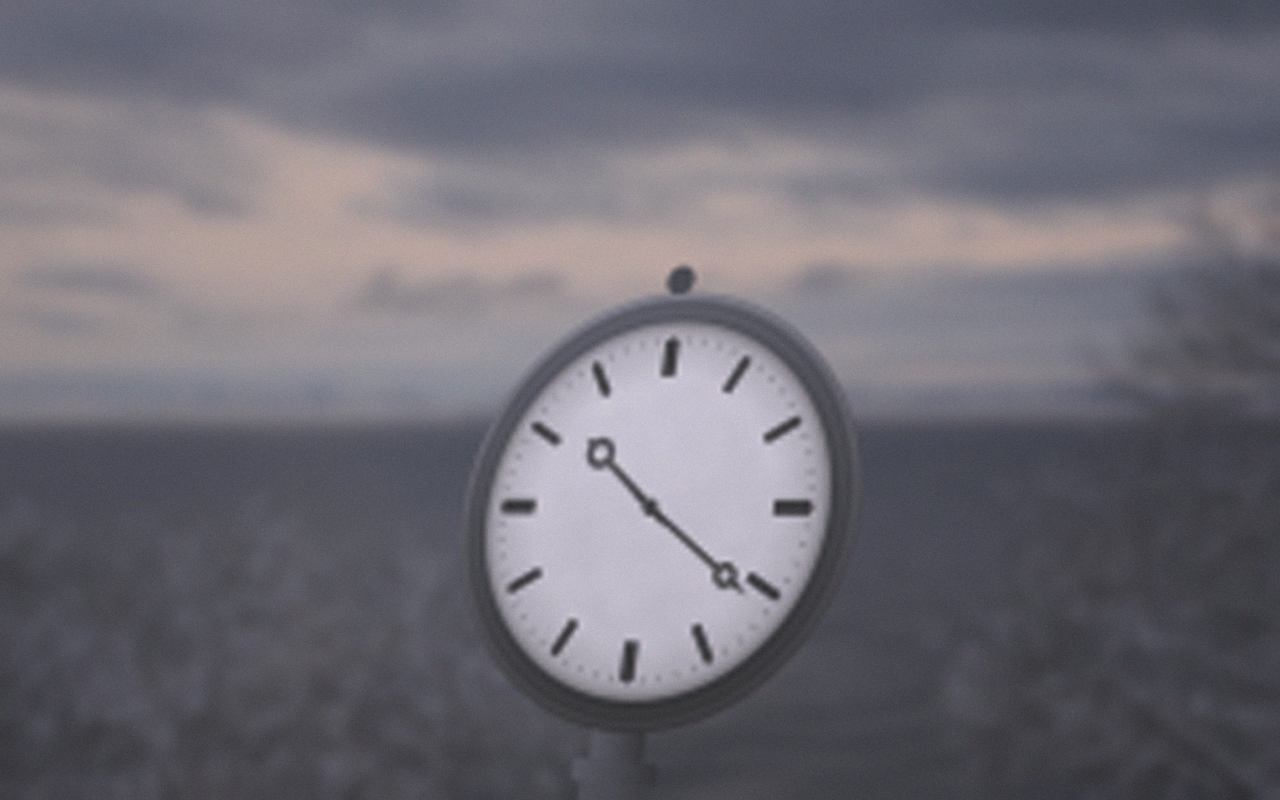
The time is h=10 m=21
